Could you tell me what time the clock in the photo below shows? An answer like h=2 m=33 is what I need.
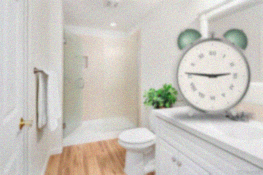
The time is h=2 m=46
